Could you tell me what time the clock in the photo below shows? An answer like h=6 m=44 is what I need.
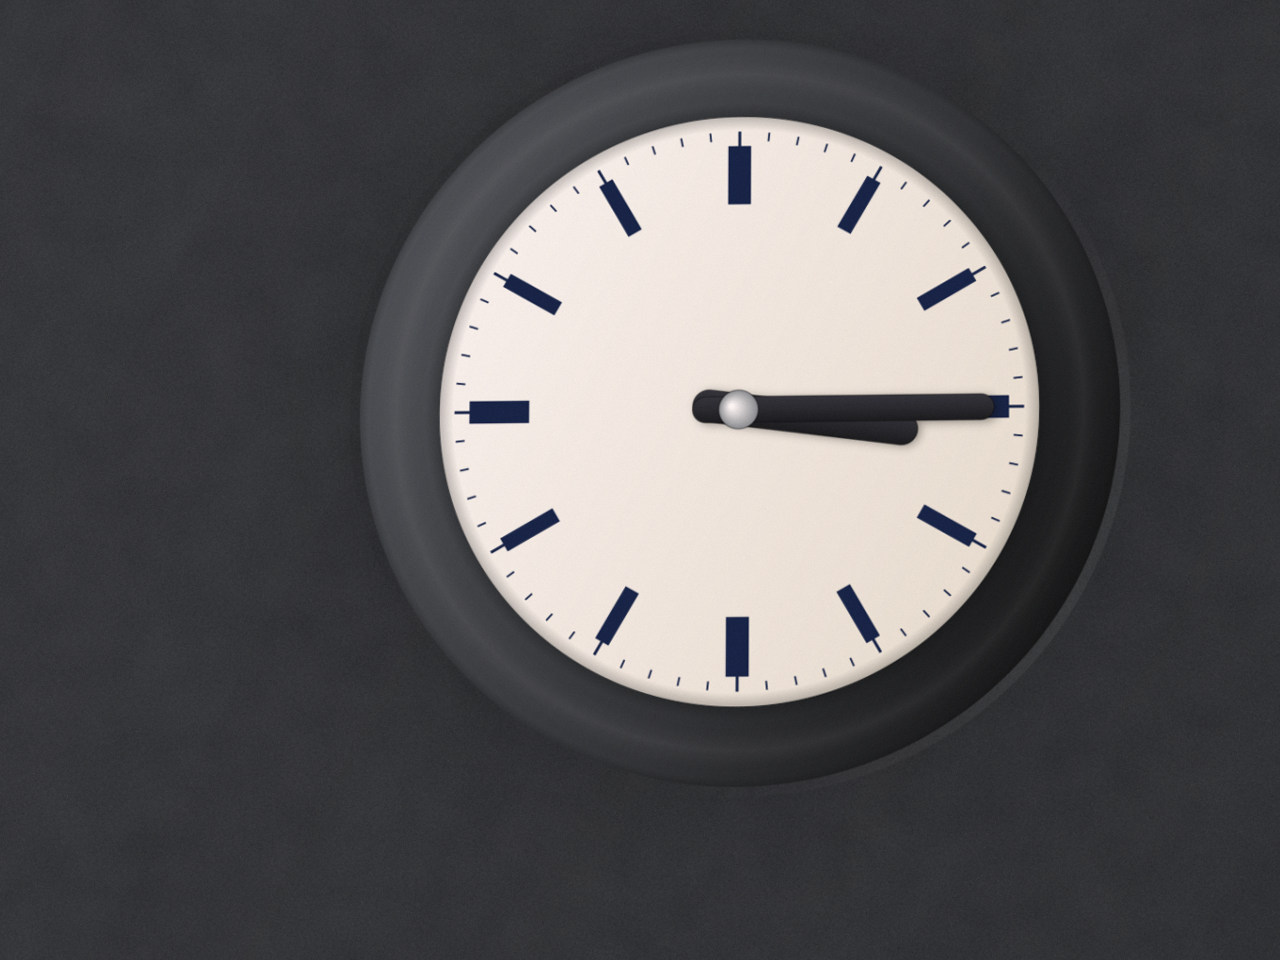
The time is h=3 m=15
